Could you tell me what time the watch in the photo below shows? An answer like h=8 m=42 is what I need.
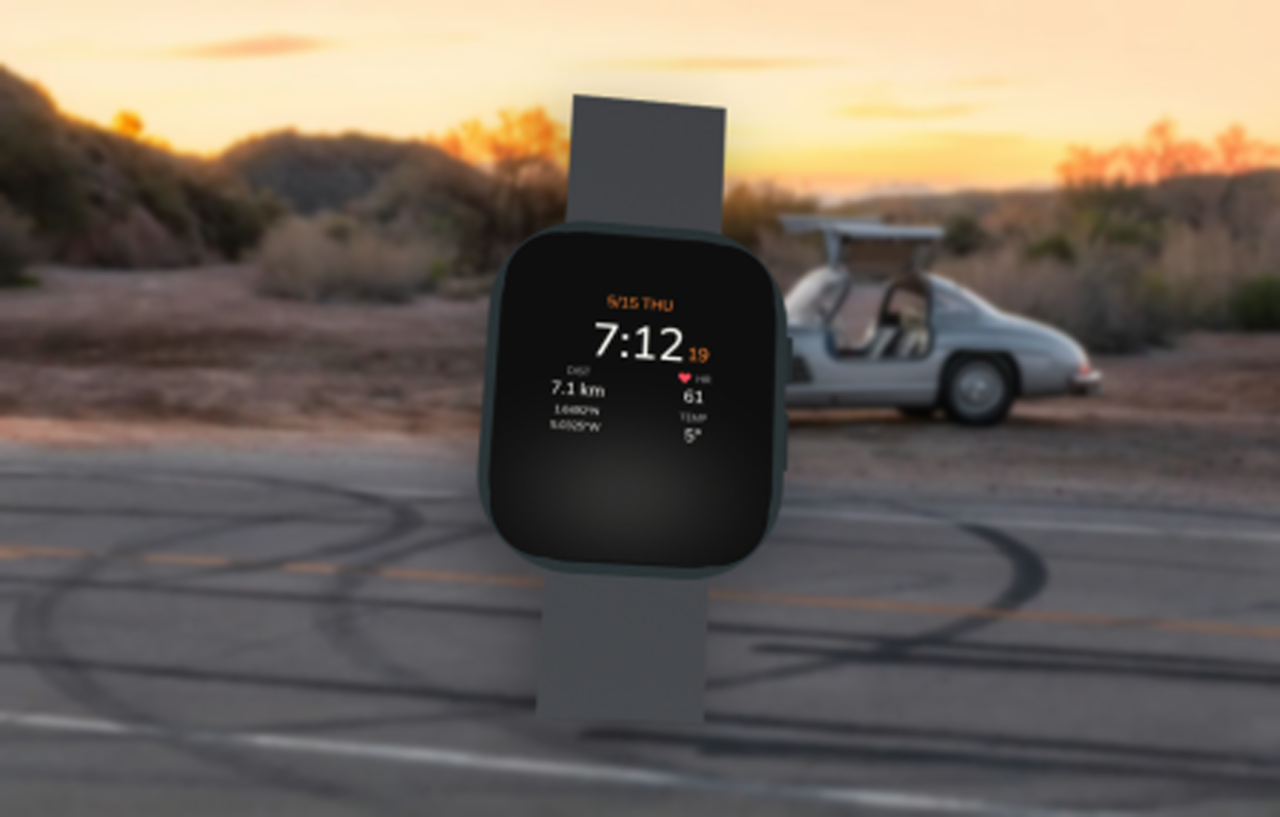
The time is h=7 m=12
